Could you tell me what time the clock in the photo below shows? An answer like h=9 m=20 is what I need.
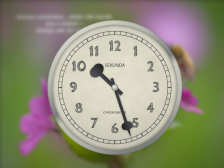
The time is h=10 m=27
